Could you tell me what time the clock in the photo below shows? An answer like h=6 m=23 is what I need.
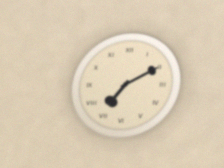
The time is h=7 m=10
